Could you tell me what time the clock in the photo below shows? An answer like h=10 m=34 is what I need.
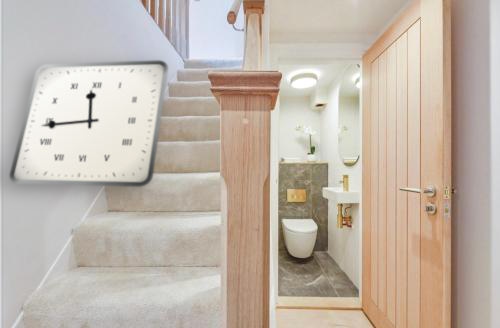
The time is h=11 m=44
